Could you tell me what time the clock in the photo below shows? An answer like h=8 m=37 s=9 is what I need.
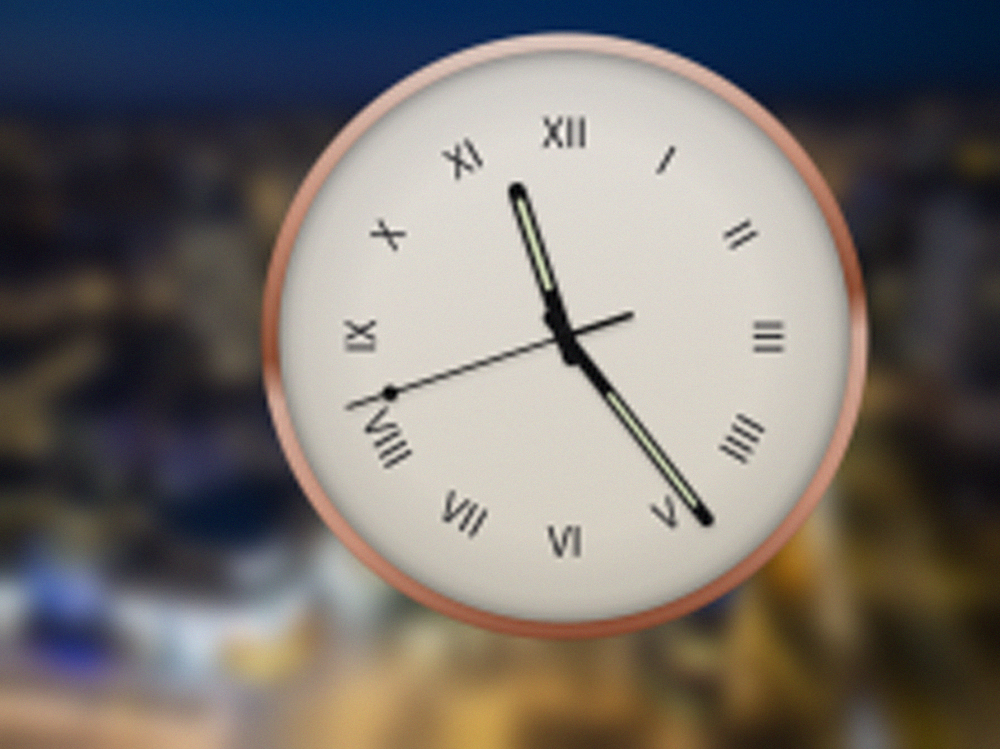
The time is h=11 m=23 s=42
